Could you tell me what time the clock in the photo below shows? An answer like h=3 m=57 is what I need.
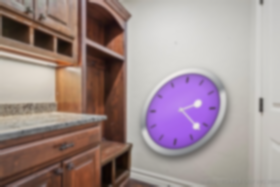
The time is h=2 m=22
